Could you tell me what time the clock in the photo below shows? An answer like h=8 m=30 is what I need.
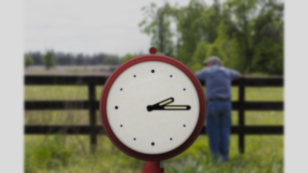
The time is h=2 m=15
